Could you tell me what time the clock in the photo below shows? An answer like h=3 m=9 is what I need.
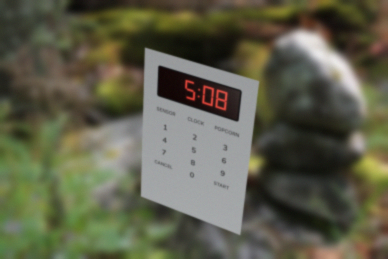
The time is h=5 m=8
